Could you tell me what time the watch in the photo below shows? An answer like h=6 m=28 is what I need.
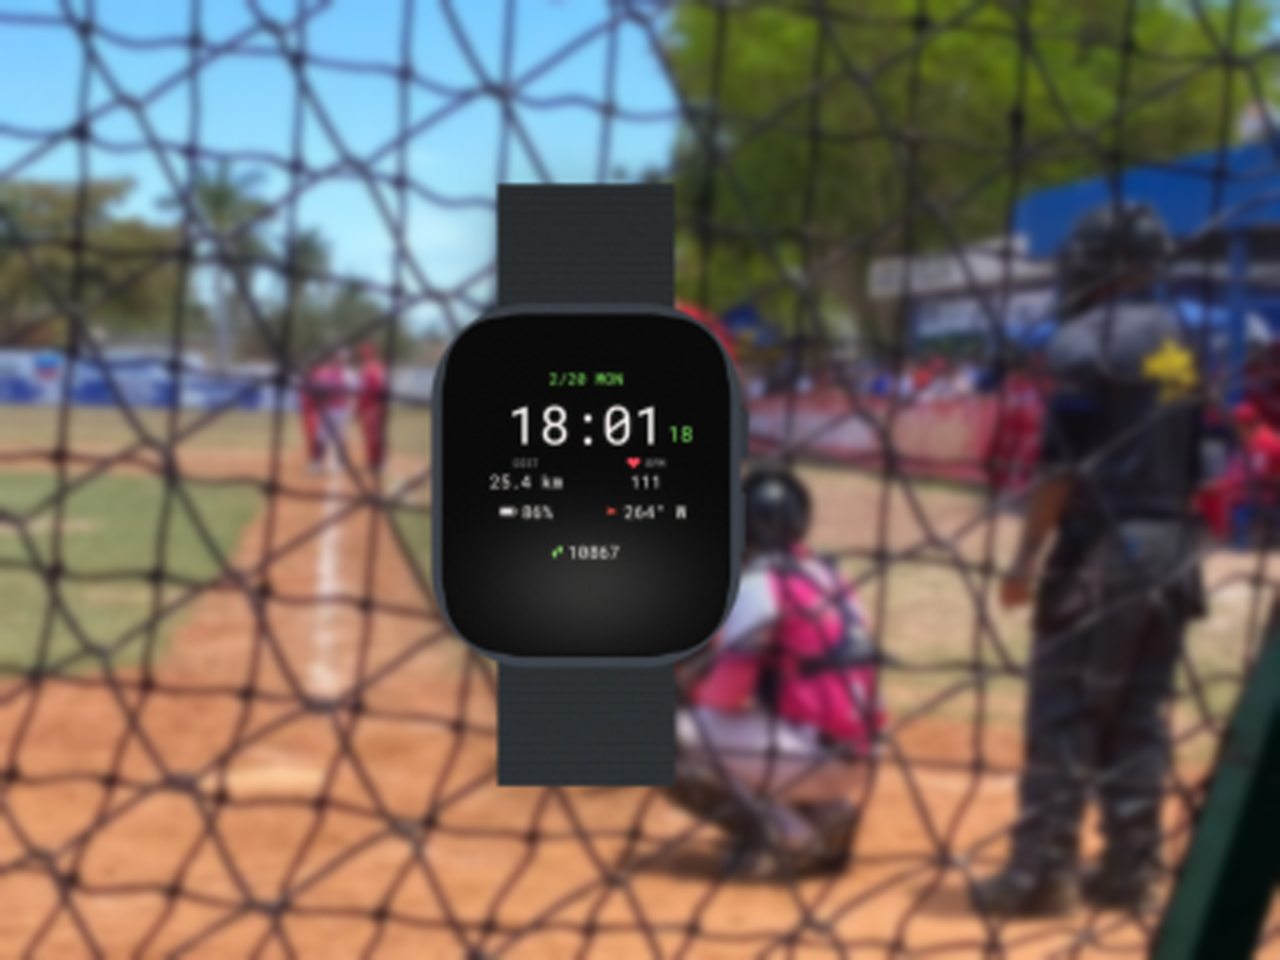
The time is h=18 m=1
